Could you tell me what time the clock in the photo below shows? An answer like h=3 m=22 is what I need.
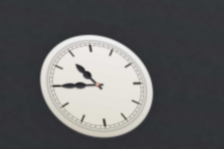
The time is h=10 m=45
